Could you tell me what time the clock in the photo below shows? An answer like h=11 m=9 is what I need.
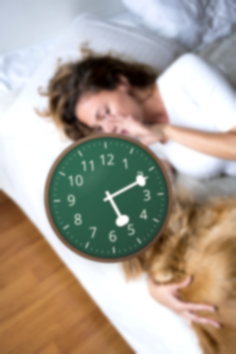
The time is h=5 m=11
